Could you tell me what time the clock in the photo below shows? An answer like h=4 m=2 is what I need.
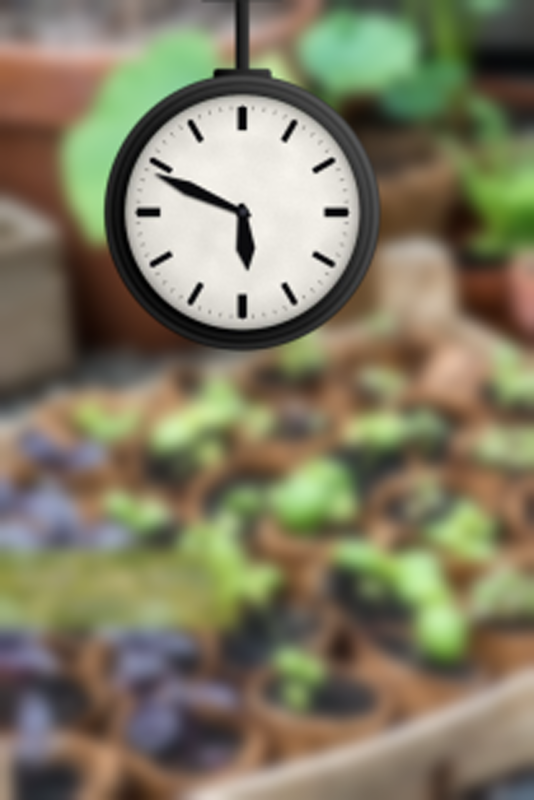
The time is h=5 m=49
